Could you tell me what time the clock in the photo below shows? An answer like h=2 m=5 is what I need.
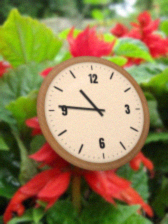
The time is h=10 m=46
